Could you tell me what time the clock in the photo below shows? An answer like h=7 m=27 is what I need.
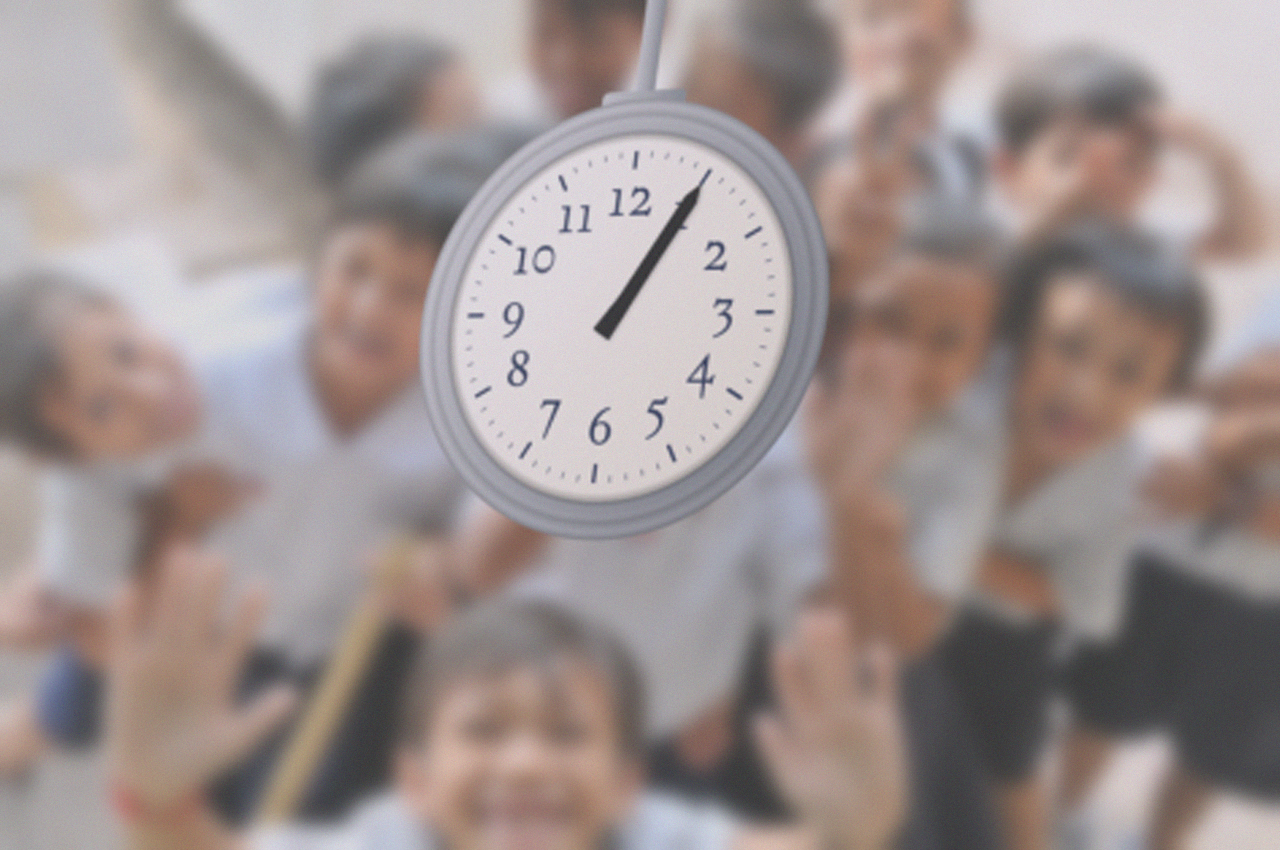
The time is h=1 m=5
